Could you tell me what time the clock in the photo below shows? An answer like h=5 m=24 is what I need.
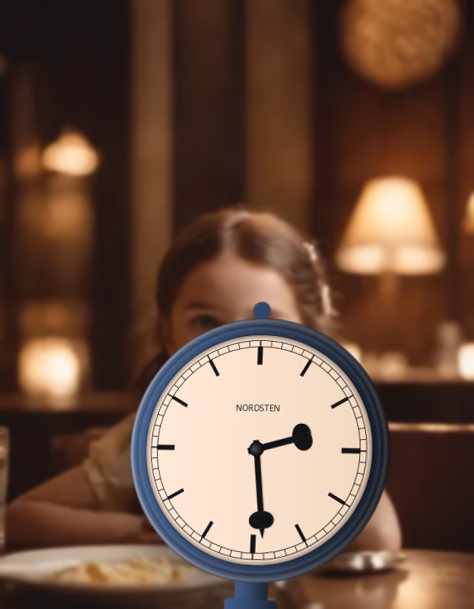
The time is h=2 m=29
